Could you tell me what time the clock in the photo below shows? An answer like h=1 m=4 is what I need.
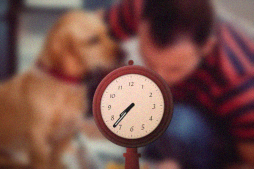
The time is h=7 m=37
